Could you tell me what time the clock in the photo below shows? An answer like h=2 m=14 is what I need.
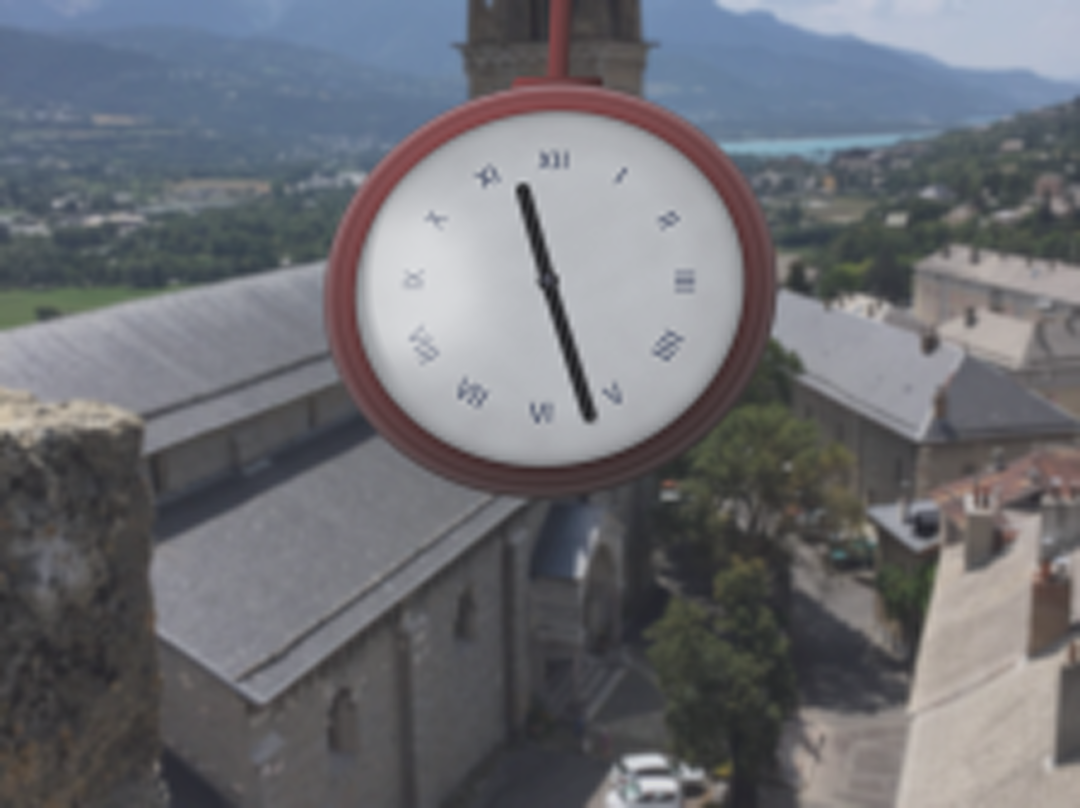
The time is h=11 m=27
